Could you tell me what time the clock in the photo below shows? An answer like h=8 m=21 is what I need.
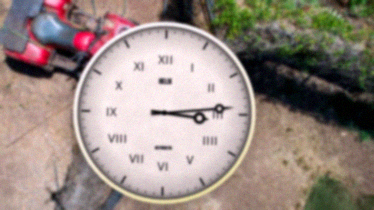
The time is h=3 m=14
